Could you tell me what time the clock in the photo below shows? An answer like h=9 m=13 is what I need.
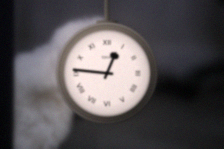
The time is h=12 m=46
